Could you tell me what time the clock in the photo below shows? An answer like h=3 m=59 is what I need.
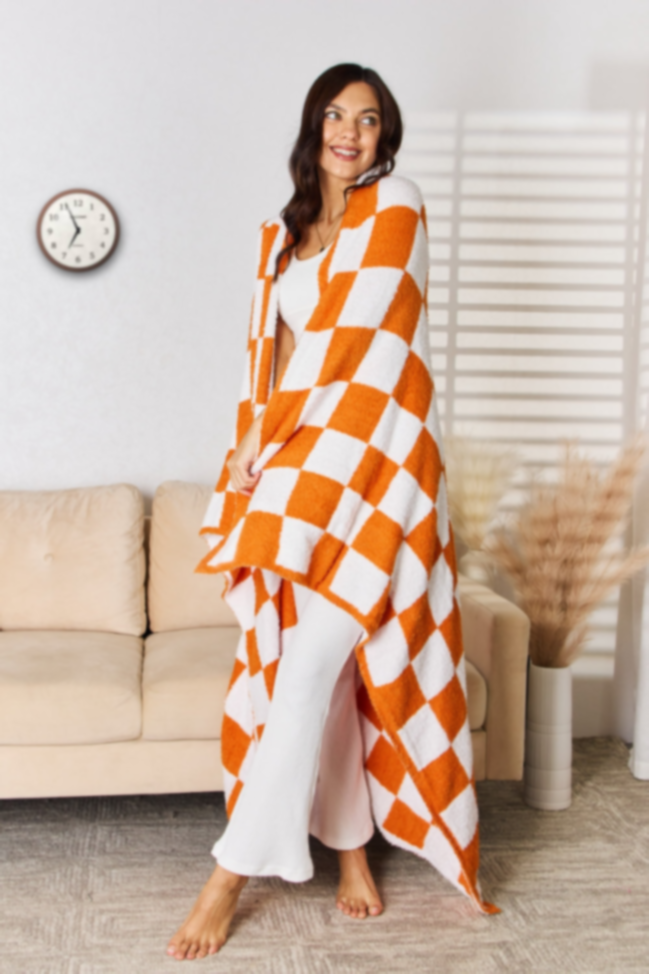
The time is h=6 m=56
